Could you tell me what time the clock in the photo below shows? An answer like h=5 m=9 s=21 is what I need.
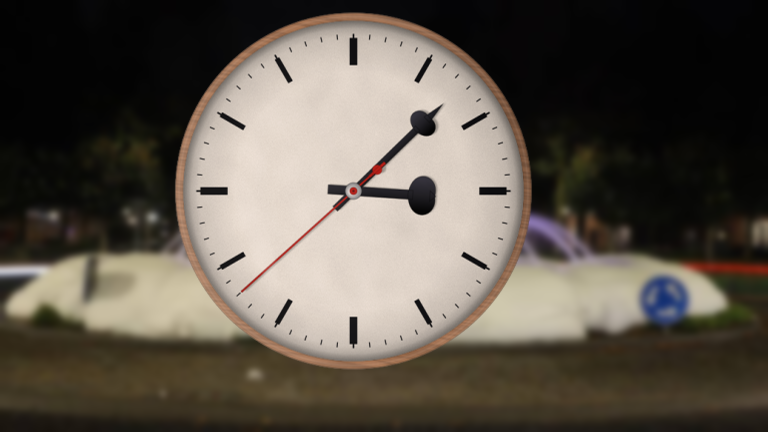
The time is h=3 m=7 s=38
